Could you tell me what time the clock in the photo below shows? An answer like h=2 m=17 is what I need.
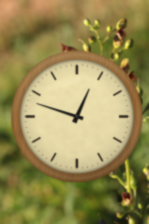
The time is h=12 m=48
